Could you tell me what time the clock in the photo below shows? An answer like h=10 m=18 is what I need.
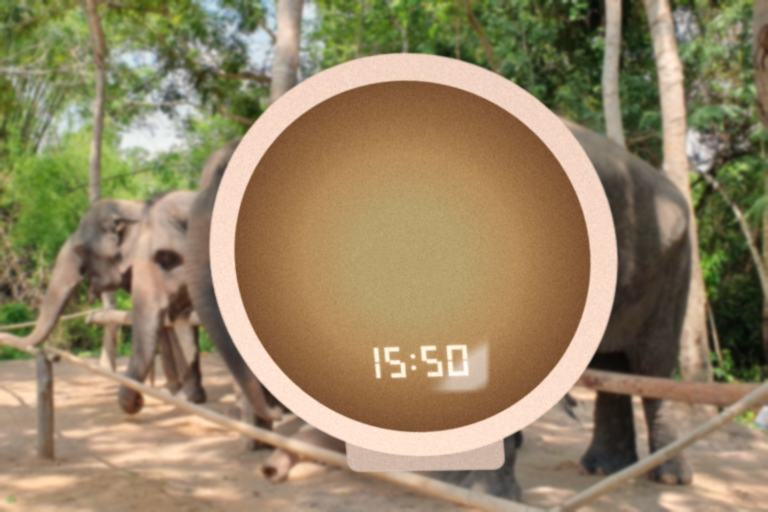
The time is h=15 m=50
